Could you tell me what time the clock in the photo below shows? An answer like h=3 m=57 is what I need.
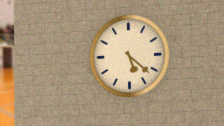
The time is h=5 m=22
